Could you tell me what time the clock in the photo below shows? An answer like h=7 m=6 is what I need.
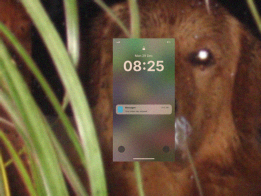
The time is h=8 m=25
